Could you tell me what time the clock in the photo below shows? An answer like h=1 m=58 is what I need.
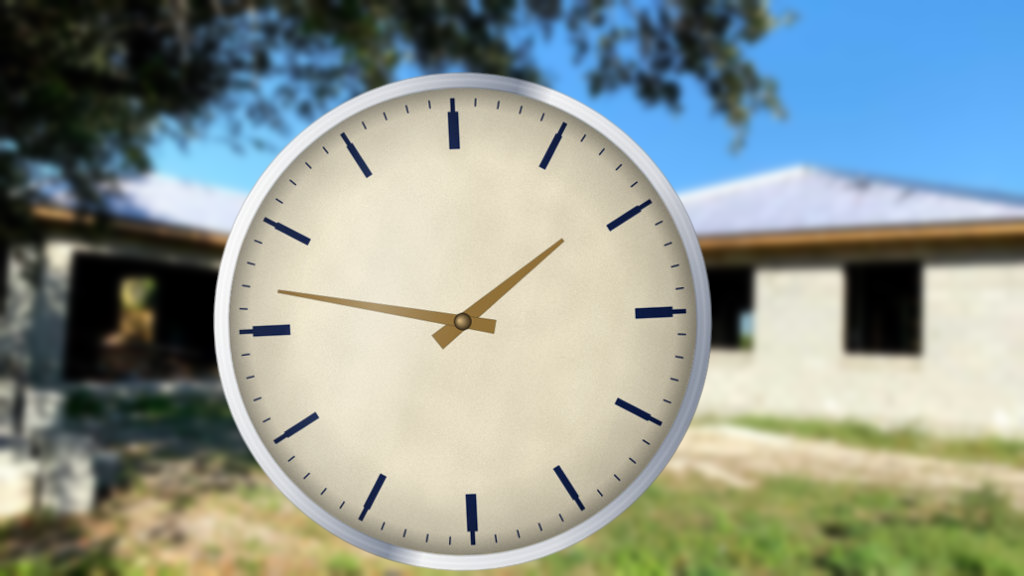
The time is h=1 m=47
